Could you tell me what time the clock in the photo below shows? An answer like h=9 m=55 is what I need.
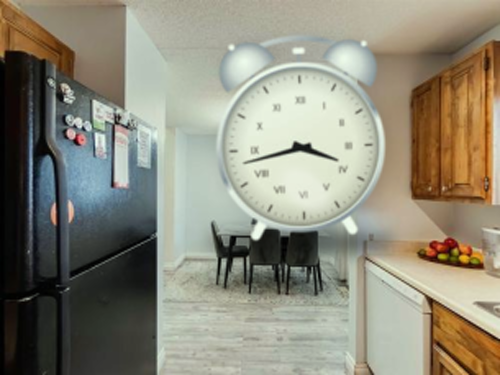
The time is h=3 m=43
